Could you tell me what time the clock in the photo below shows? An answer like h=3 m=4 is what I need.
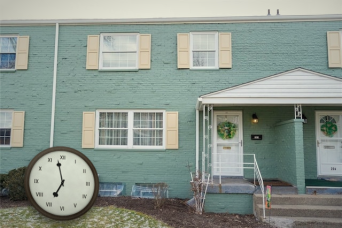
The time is h=6 m=58
